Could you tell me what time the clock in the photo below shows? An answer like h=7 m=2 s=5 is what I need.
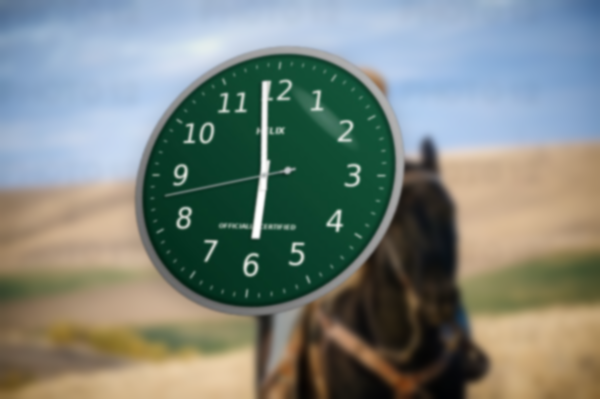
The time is h=5 m=58 s=43
